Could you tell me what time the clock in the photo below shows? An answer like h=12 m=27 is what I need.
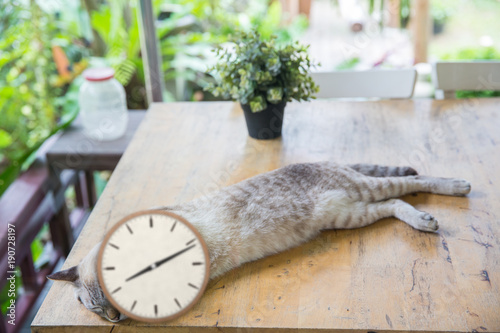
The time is h=8 m=11
